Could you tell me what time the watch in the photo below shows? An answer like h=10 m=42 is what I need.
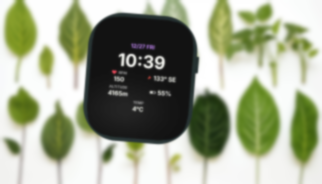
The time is h=10 m=39
